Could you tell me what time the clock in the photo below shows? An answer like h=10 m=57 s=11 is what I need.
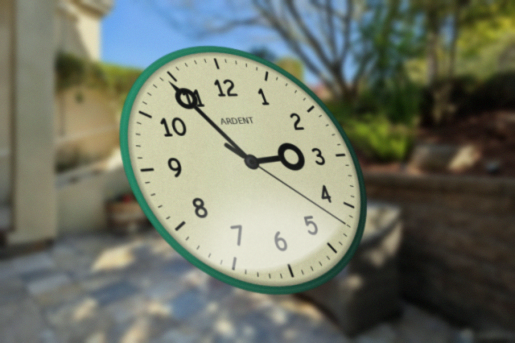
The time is h=2 m=54 s=22
